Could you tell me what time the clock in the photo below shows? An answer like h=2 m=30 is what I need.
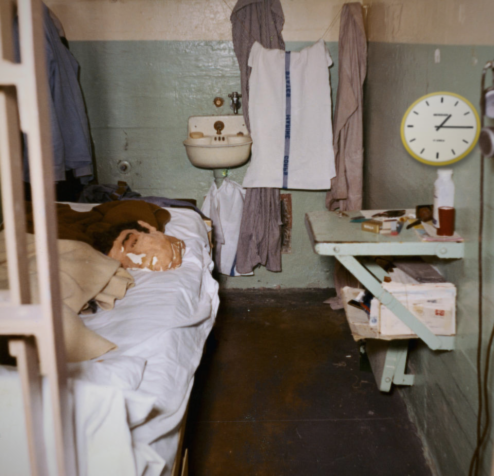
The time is h=1 m=15
